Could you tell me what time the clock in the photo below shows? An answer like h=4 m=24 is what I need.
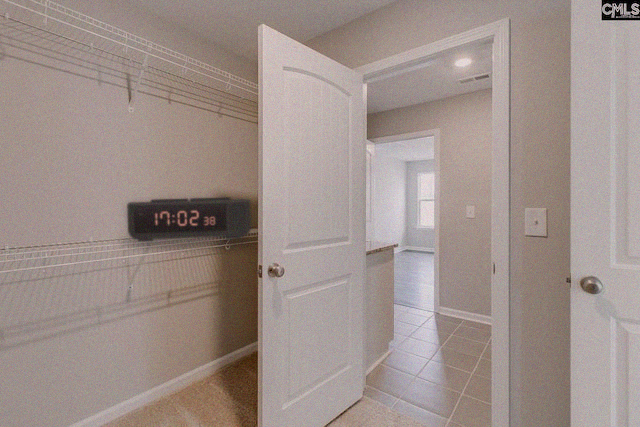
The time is h=17 m=2
